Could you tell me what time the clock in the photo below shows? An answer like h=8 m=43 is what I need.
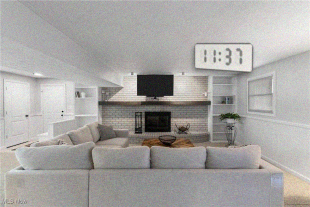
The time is h=11 m=37
